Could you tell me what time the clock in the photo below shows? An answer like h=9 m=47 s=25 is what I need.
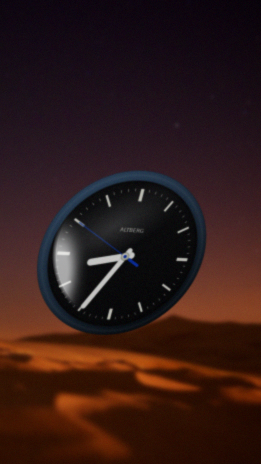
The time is h=8 m=34 s=50
